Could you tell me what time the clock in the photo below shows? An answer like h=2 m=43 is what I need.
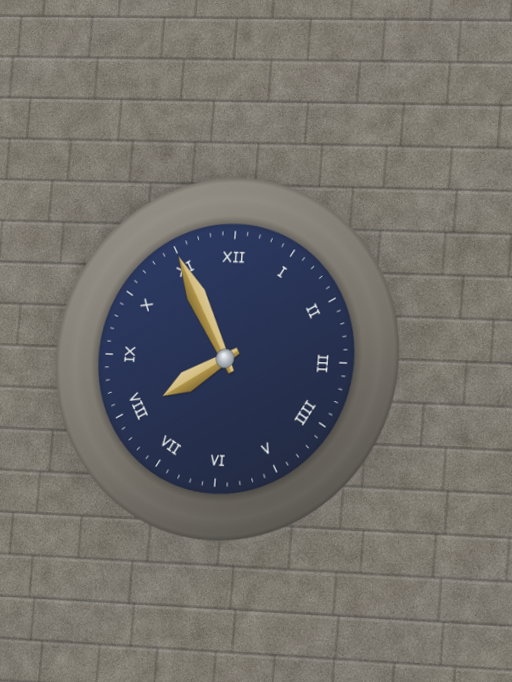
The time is h=7 m=55
